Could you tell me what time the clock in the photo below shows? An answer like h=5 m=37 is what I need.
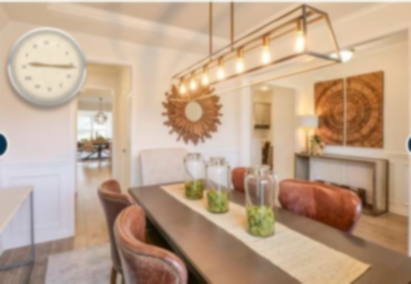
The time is h=9 m=16
